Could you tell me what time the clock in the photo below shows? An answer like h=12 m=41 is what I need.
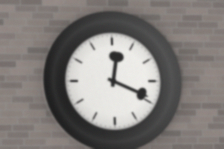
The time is h=12 m=19
